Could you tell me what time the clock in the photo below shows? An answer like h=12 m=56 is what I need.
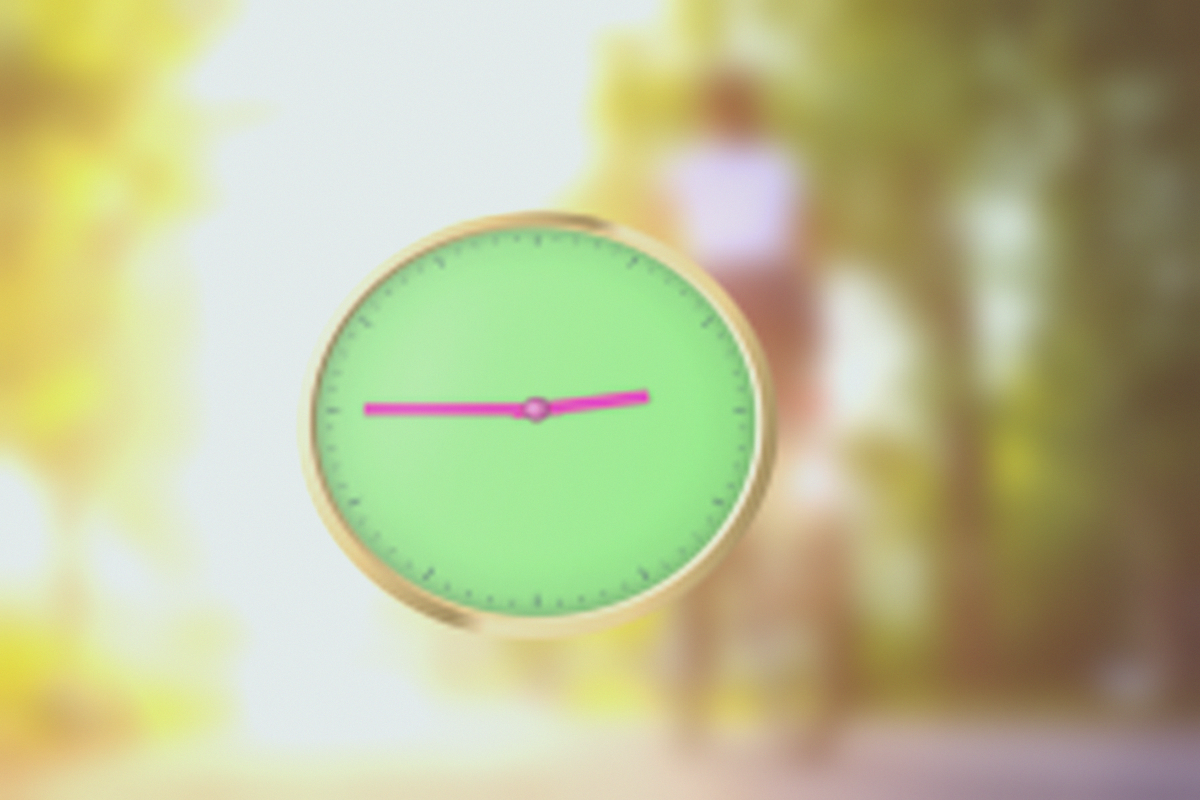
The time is h=2 m=45
